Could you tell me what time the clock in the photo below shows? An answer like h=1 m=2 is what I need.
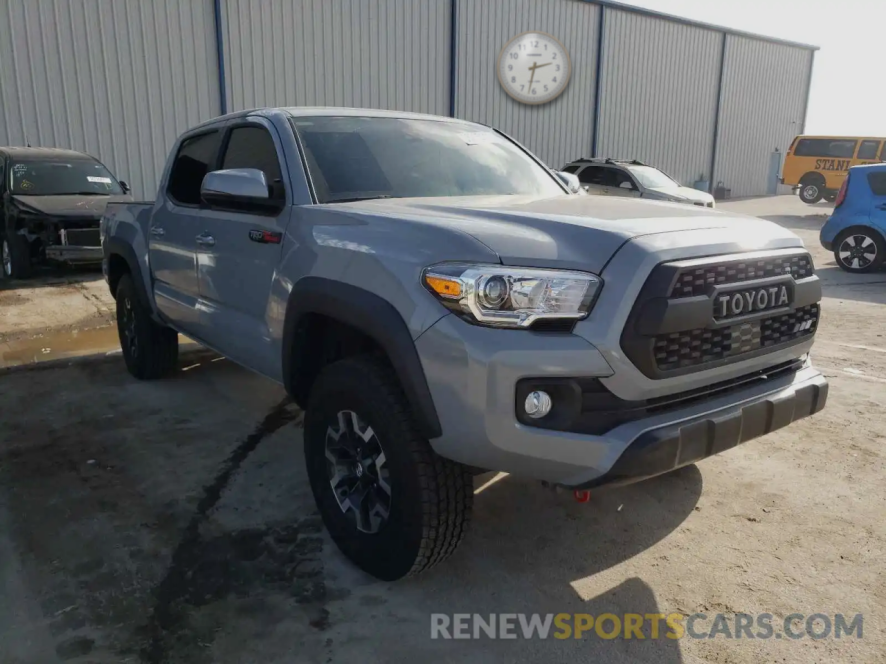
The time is h=2 m=32
